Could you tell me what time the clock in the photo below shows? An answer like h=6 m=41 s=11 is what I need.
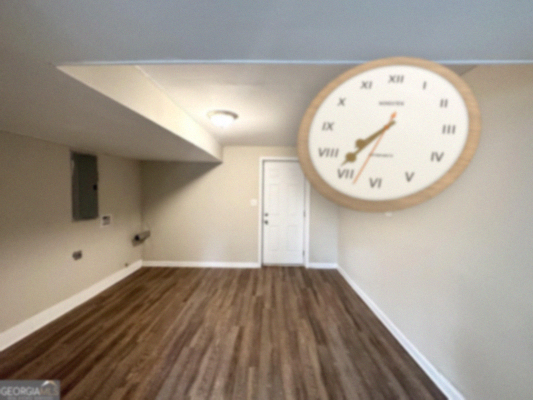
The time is h=7 m=36 s=33
